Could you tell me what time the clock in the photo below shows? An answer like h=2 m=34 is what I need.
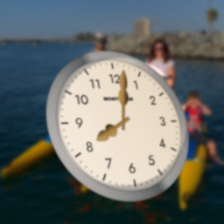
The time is h=8 m=2
